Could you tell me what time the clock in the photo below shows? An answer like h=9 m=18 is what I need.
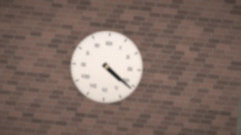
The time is h=4 m=21
